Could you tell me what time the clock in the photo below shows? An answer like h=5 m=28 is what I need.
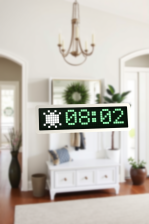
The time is h=8 m=2
